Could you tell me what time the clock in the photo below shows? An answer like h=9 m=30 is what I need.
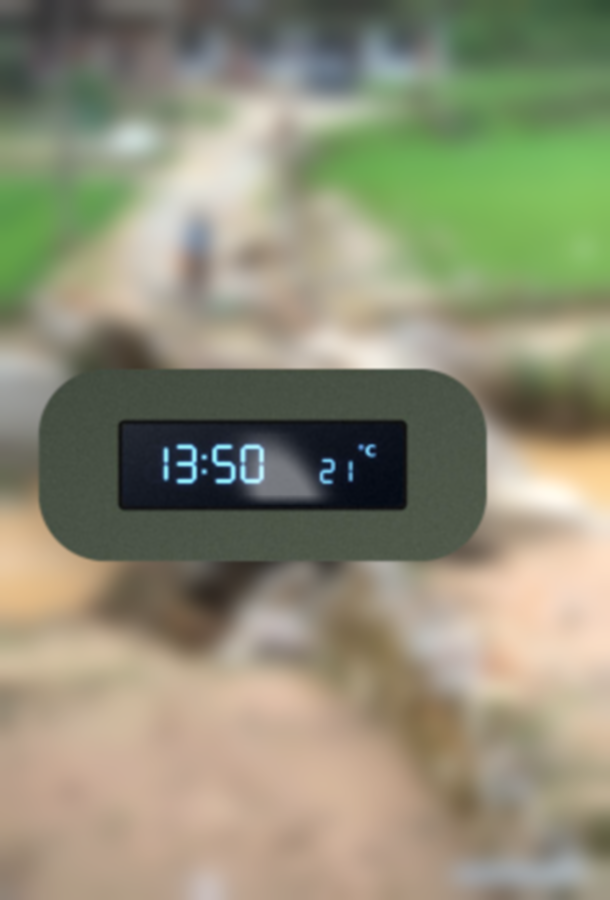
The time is h=13 m=50
